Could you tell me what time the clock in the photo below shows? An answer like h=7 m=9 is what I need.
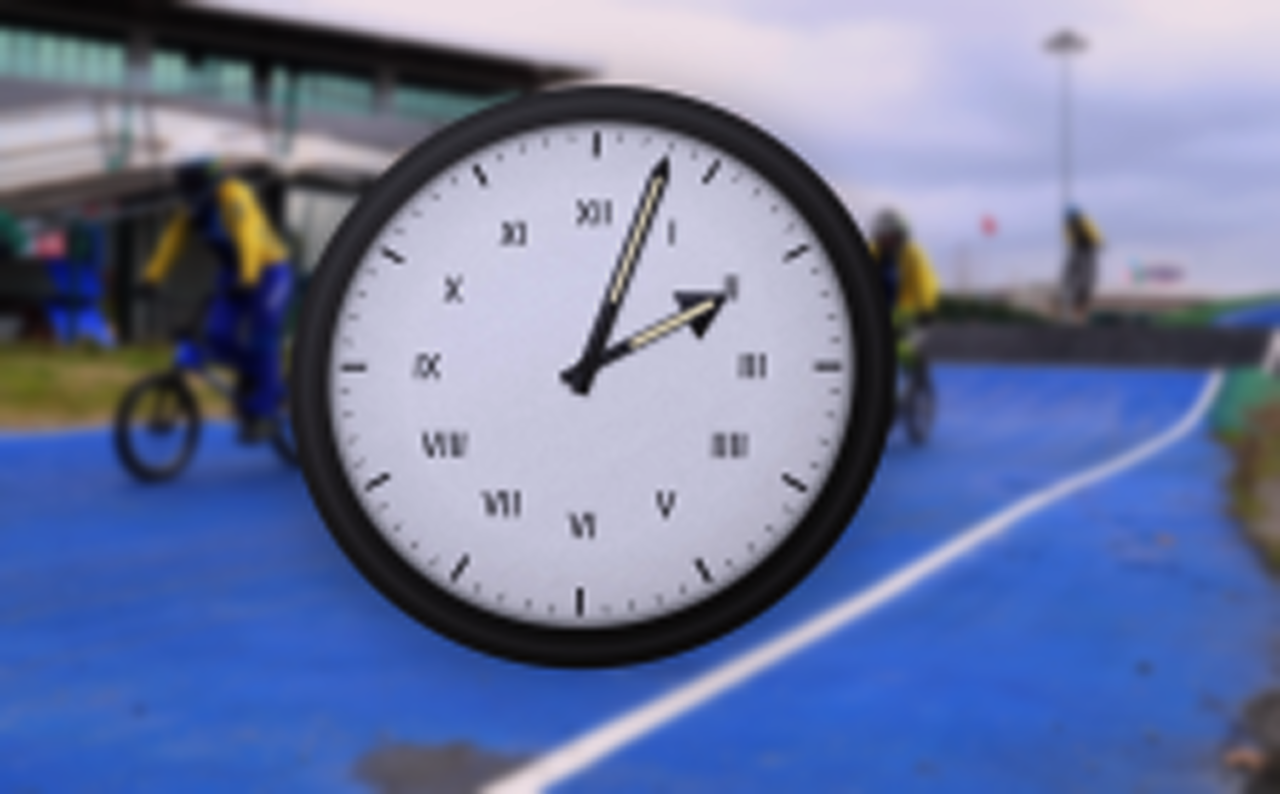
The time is h=2 m=3
